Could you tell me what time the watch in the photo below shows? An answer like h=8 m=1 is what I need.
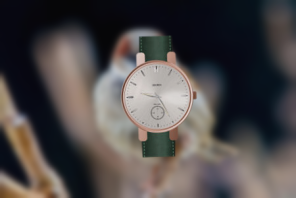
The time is h=9 m=25
